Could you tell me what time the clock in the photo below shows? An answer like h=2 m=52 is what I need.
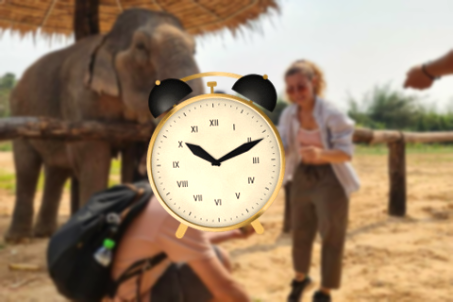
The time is h=10 m=11
